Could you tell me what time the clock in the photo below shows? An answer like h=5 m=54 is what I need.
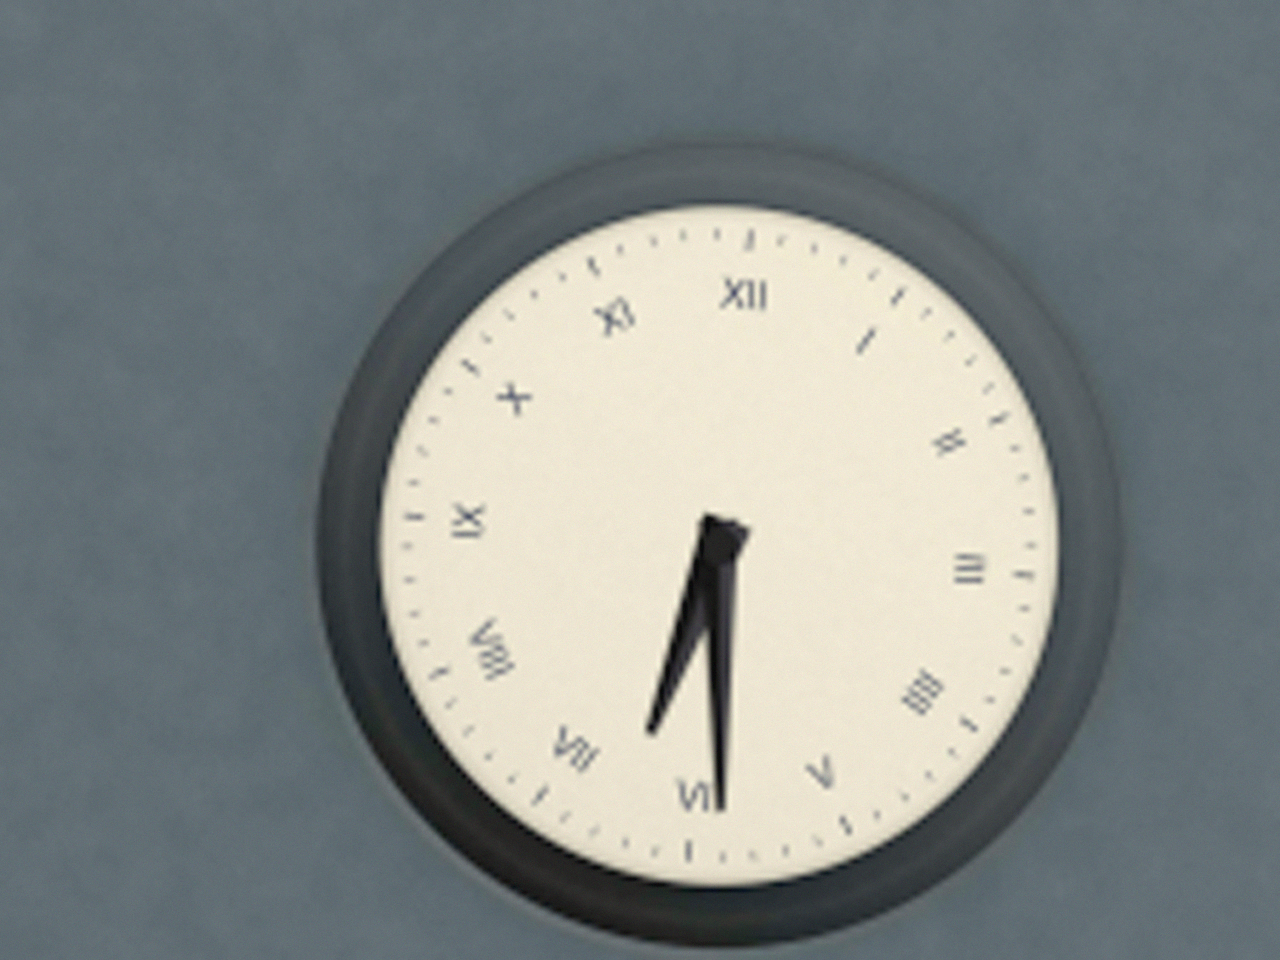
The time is h=6 m=29
